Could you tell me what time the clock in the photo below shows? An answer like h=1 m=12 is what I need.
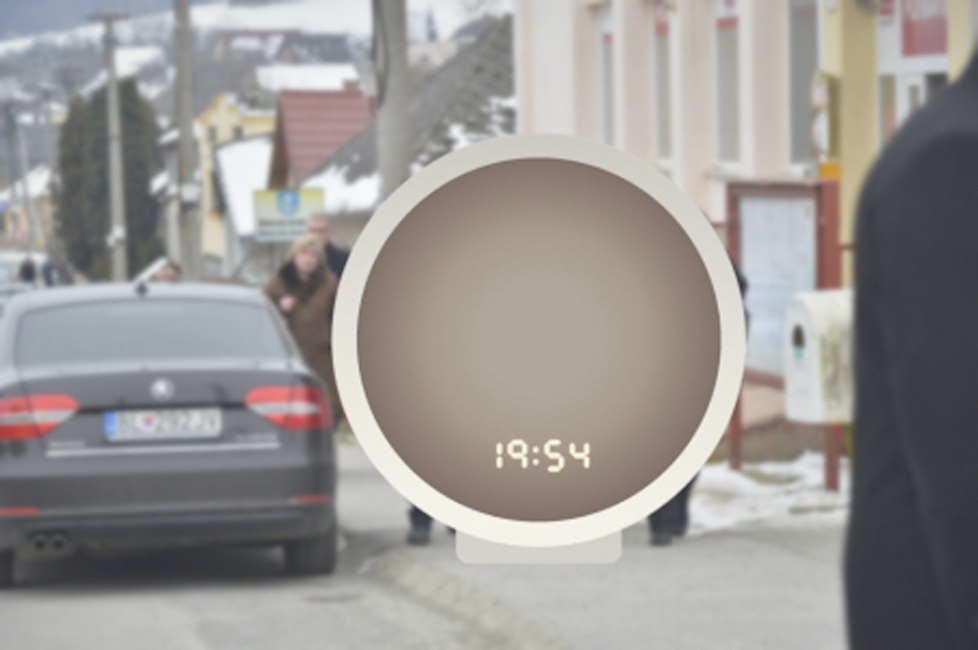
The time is h=19 m=54
